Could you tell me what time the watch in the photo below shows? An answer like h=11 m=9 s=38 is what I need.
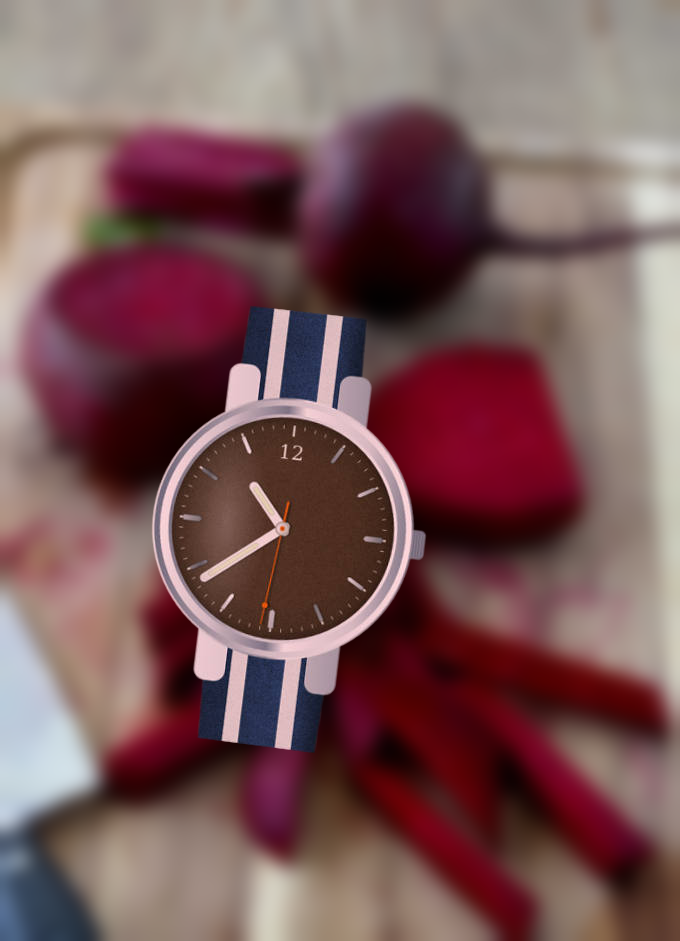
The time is h=10 m=38 s=31
